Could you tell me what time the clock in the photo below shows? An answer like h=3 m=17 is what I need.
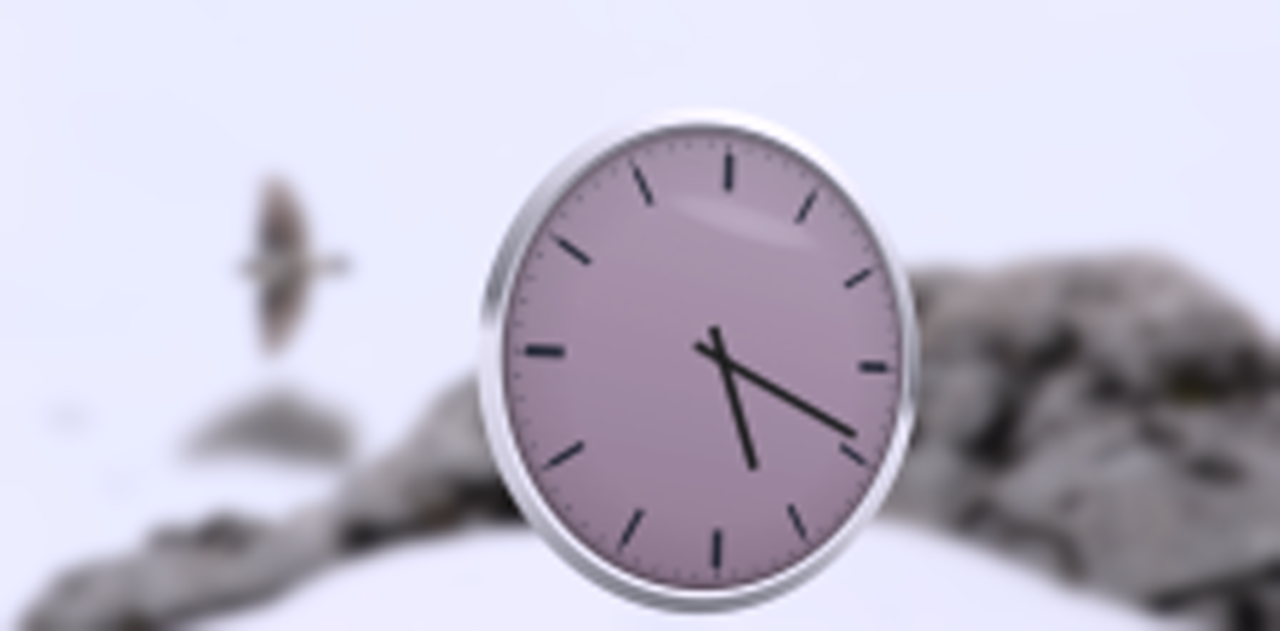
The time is h=5 m=19
